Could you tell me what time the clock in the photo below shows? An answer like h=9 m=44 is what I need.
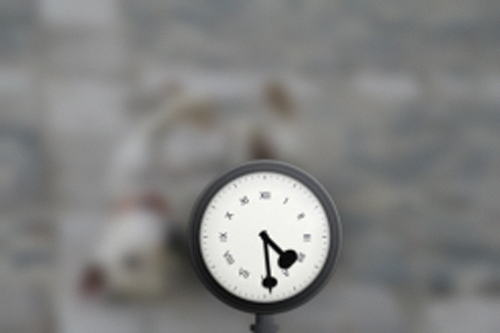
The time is h=4 m=29
